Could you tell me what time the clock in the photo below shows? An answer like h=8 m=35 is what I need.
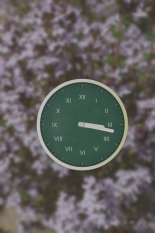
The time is h=3 m=17
